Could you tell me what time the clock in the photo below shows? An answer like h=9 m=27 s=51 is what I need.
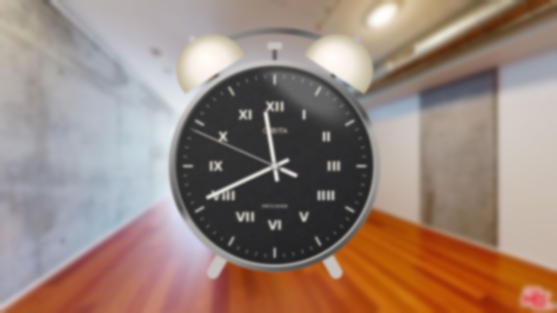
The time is h=11 m=40 s=49
